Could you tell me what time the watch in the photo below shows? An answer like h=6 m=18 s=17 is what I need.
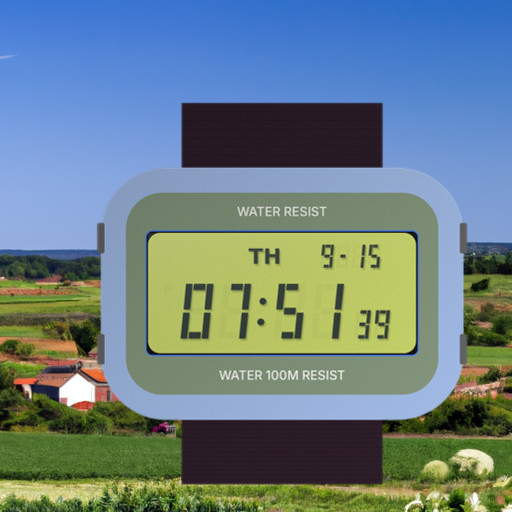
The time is h=7 m=51 s=39
